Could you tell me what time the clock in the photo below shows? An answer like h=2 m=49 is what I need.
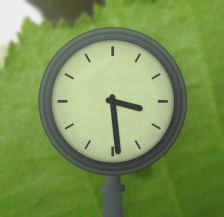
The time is h=3 m=29
